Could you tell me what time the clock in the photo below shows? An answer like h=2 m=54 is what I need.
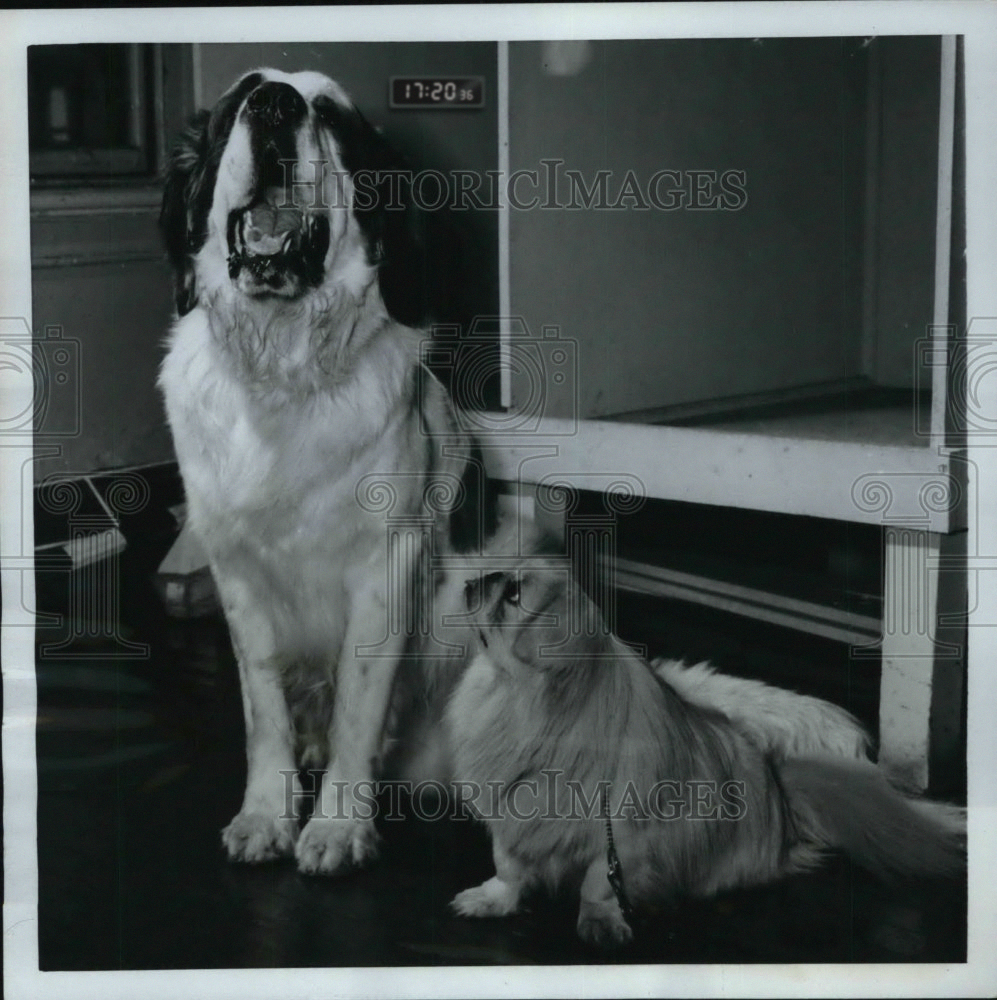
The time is h=17 m=20
